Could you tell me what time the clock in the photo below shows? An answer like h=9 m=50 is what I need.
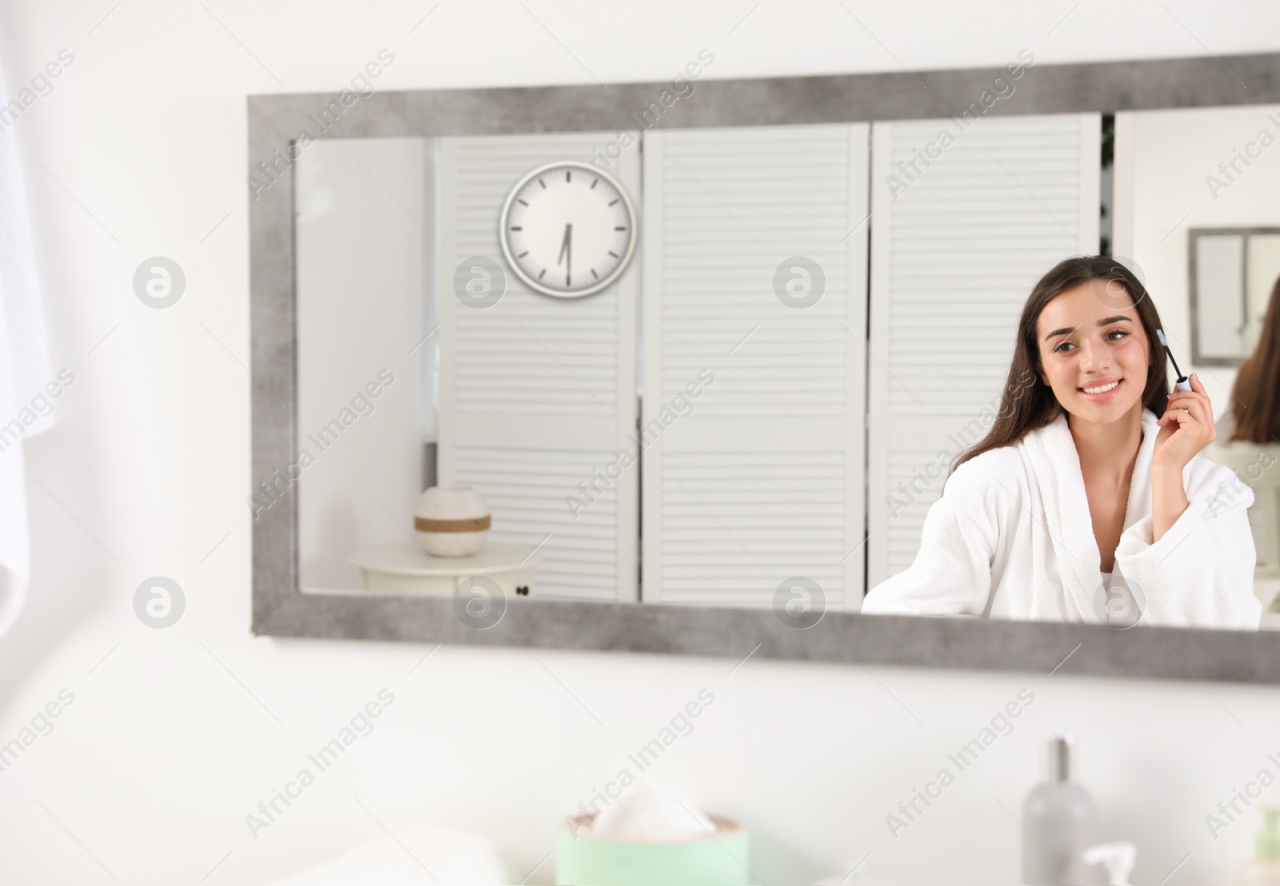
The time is h=6 m=30
